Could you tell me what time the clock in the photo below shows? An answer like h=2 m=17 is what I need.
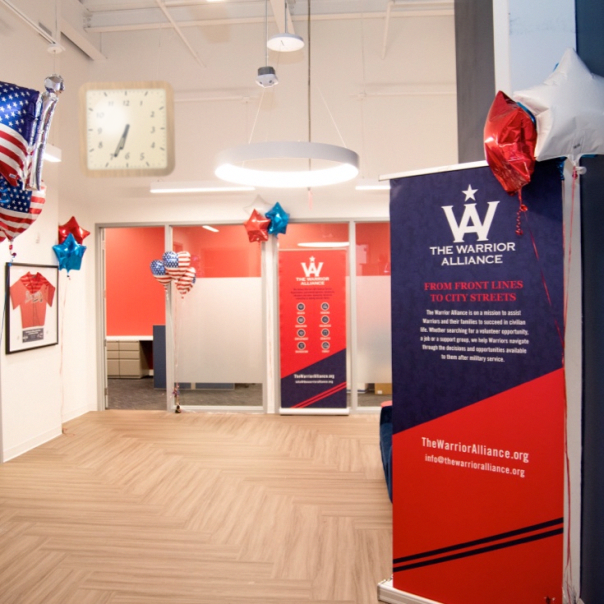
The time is h=6 m=34
